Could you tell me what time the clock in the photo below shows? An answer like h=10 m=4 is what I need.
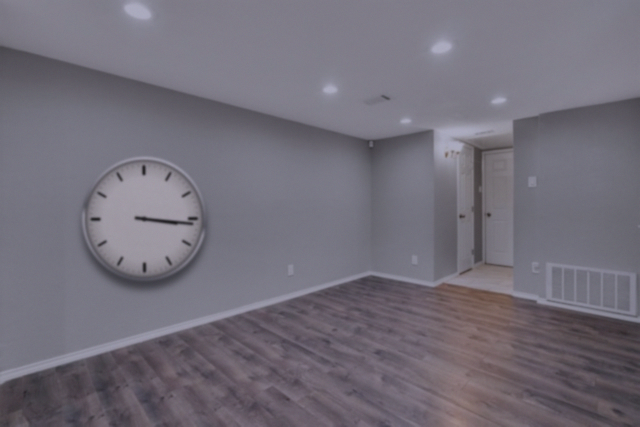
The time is h=3 m=16
